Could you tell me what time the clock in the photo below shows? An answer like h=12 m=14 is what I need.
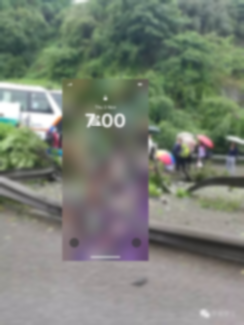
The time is h=7 m=0
